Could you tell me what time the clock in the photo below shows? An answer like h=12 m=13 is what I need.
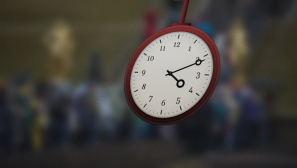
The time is h=4 m=11
